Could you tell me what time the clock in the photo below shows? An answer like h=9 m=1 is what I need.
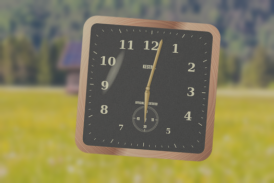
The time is h=6 m=2
